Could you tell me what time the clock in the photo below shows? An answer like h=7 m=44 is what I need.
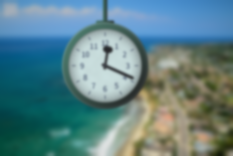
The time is h=12 m=19
